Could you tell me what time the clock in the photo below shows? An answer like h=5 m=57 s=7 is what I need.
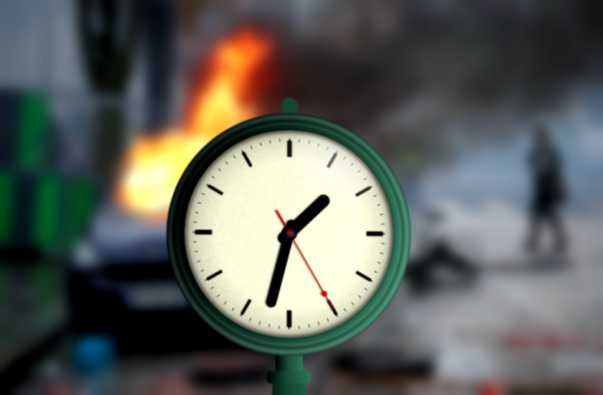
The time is h=1 m=32 s=25
